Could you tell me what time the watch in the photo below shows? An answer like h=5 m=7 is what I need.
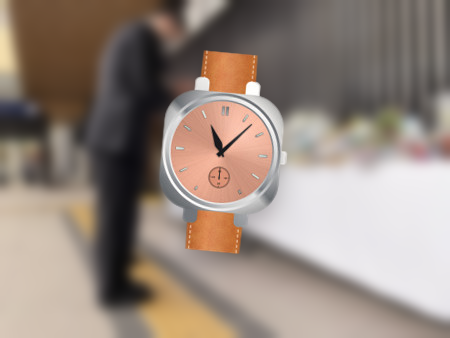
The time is h=11 m=7
